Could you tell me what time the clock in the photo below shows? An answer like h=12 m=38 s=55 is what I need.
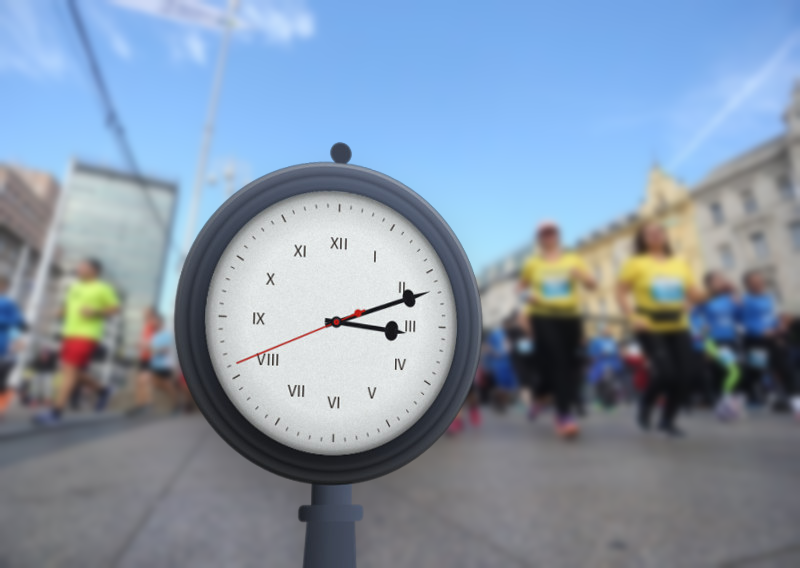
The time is h=3 m=11 s=41
